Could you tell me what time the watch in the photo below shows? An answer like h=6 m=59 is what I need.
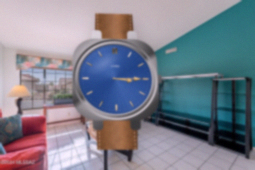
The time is h=3 m=15
